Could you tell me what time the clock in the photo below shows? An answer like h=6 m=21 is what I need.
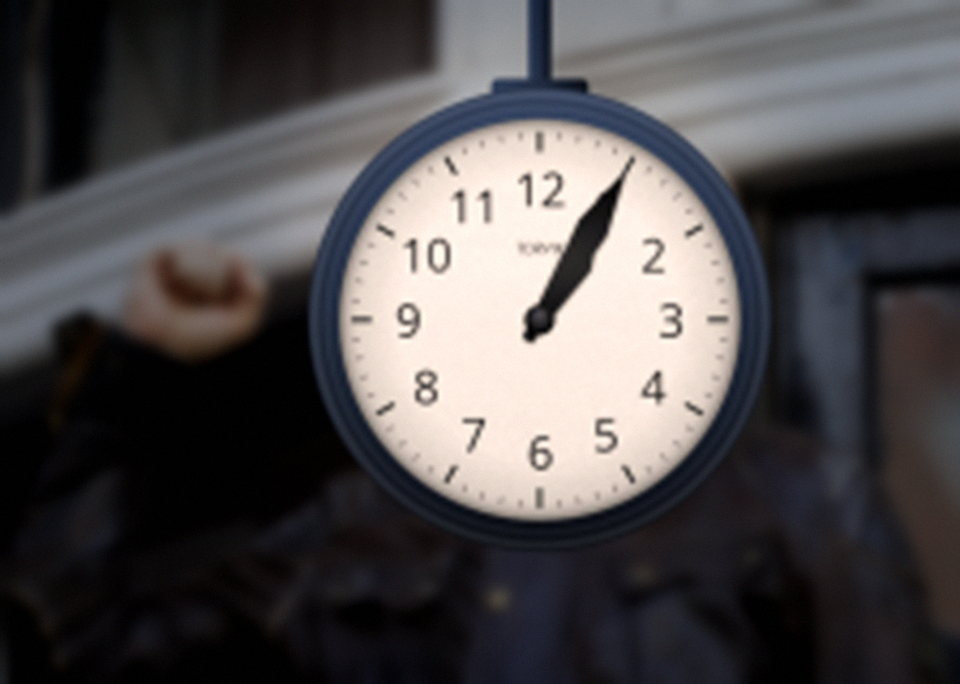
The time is h=1 m=5
